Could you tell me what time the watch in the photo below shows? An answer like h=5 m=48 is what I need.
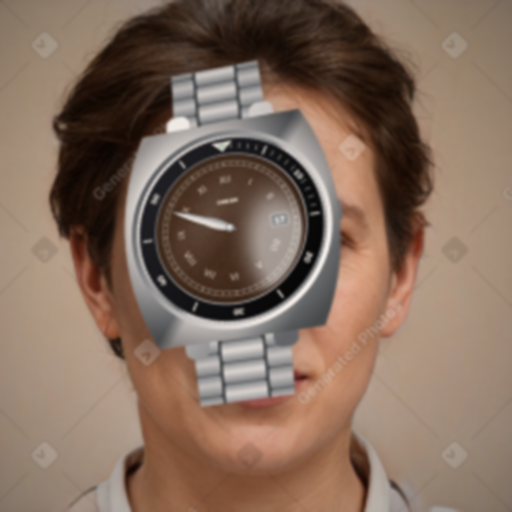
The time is h=9 m=49
